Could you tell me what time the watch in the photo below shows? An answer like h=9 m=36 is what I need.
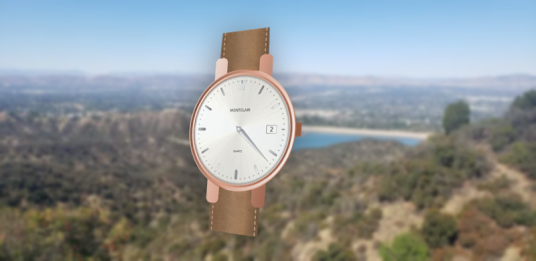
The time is h=4 m=22
